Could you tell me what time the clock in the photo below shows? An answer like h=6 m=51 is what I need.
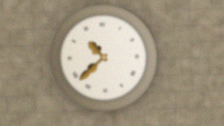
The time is h=10 m=38
